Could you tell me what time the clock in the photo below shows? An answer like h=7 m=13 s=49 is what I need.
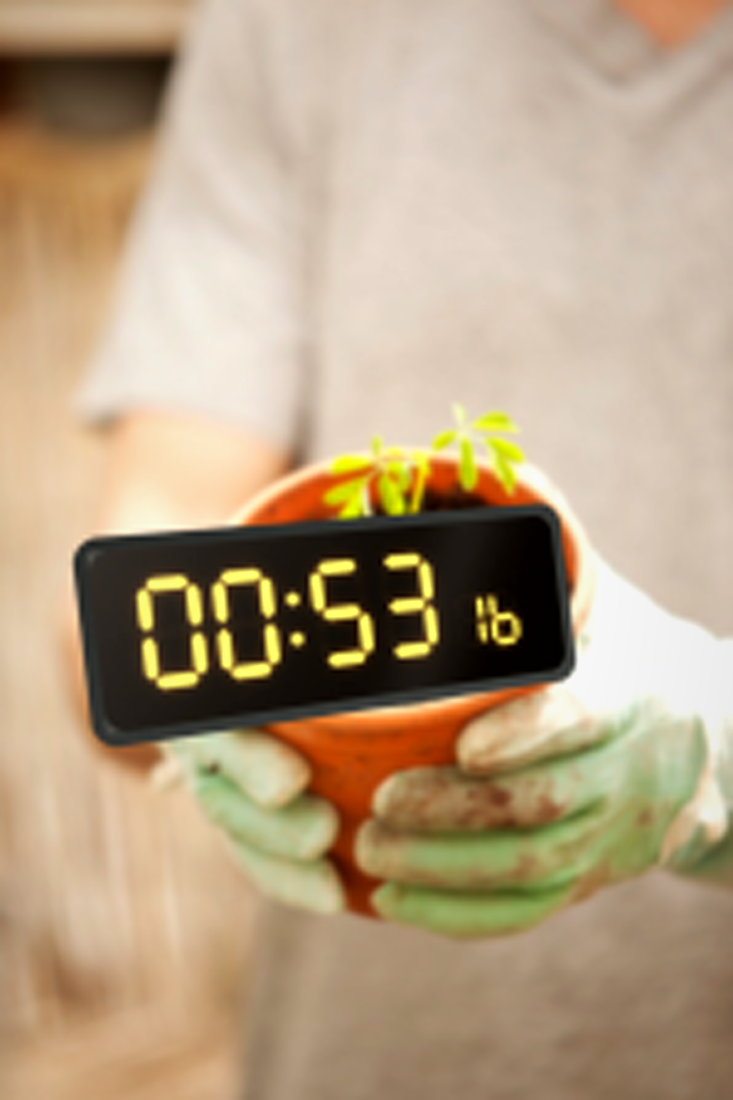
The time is h=0 m=53 s=16
